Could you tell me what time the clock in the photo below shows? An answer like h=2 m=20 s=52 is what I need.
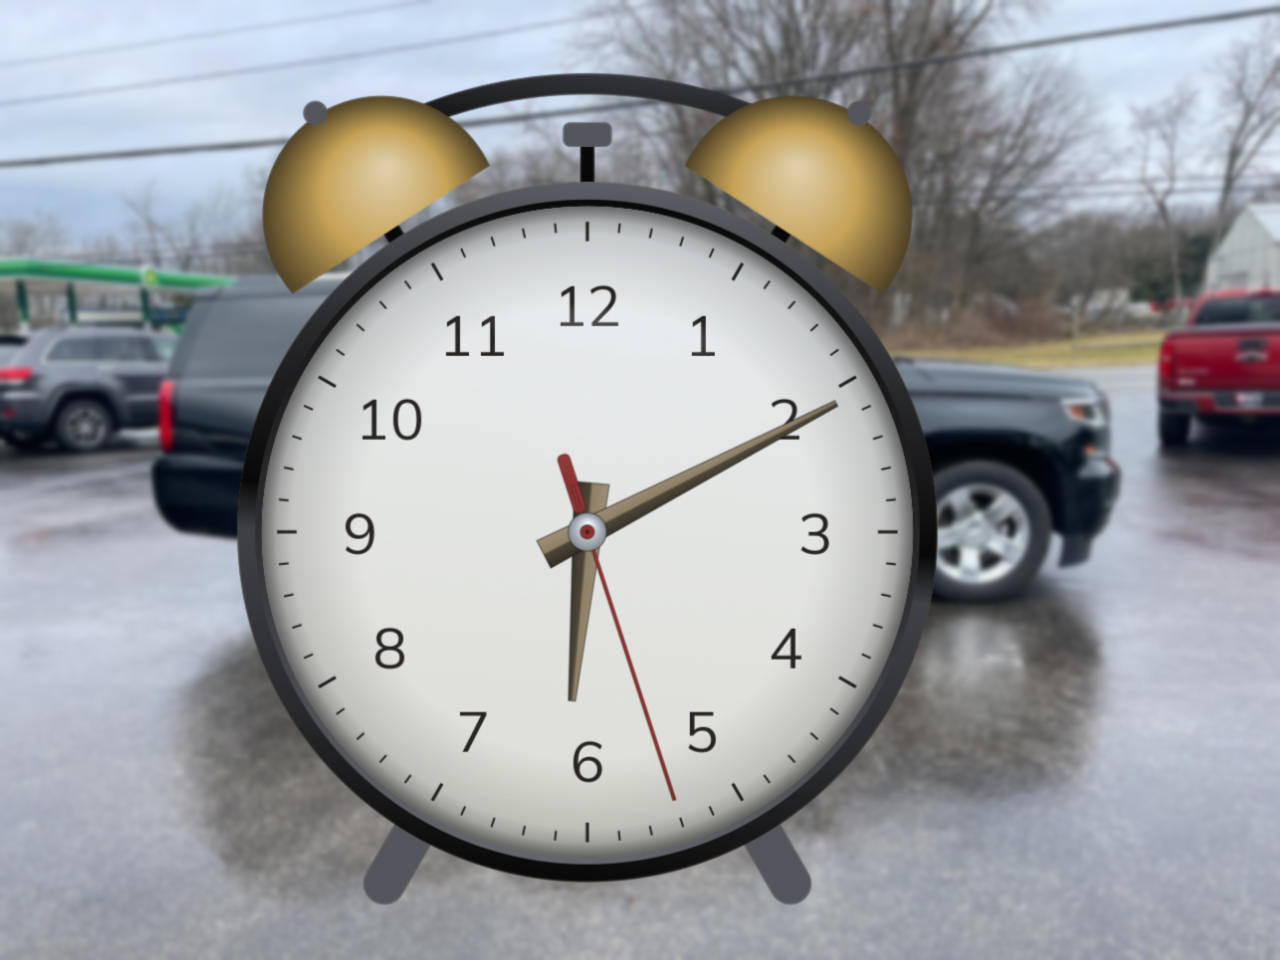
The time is h=6 m=10 s=27
